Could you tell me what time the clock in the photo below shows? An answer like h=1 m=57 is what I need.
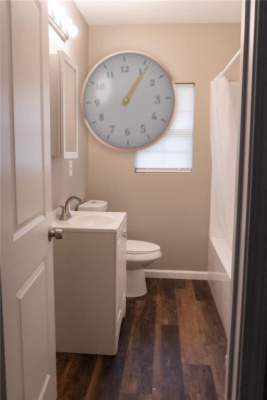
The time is h=1 m=6
